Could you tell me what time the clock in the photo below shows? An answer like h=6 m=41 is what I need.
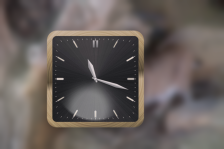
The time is h=11 m=18
